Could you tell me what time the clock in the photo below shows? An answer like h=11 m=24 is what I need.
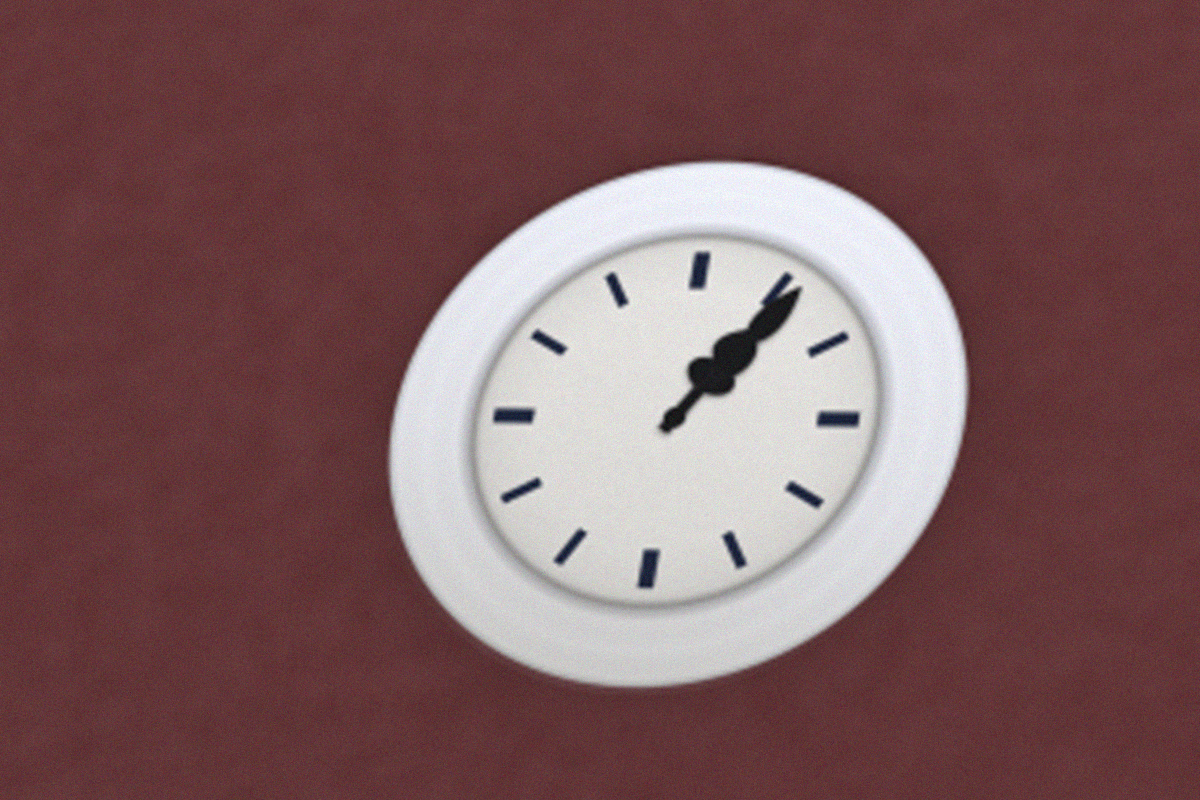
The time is h=1 m=6
